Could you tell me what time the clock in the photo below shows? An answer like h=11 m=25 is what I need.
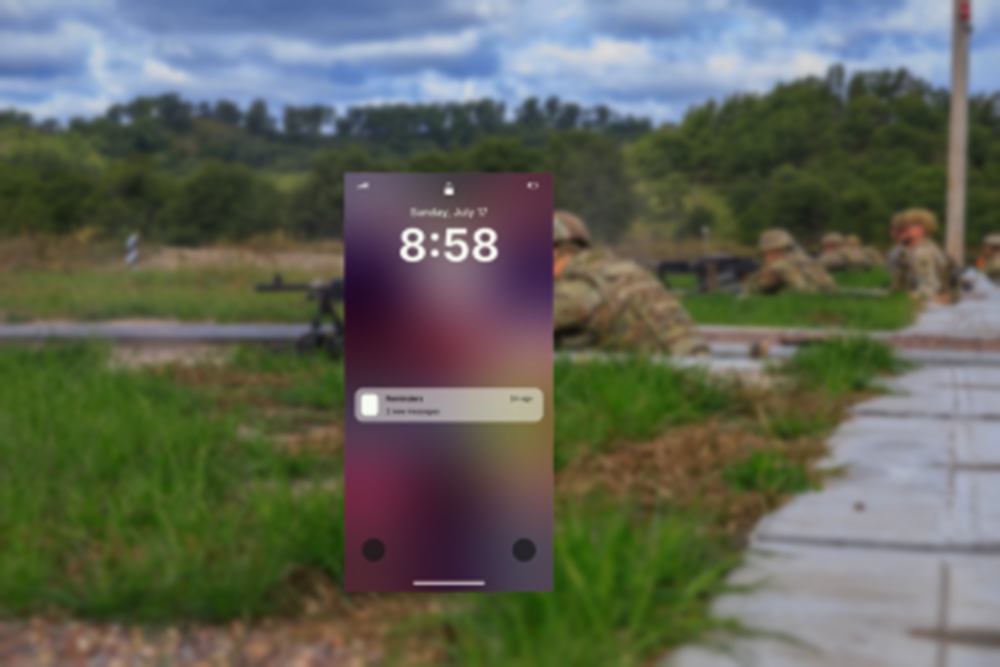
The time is h=8 m=58
